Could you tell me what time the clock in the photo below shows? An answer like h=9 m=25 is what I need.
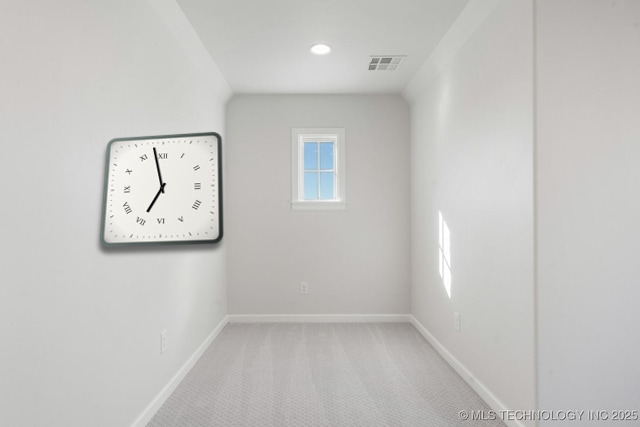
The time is h=6 m=58
